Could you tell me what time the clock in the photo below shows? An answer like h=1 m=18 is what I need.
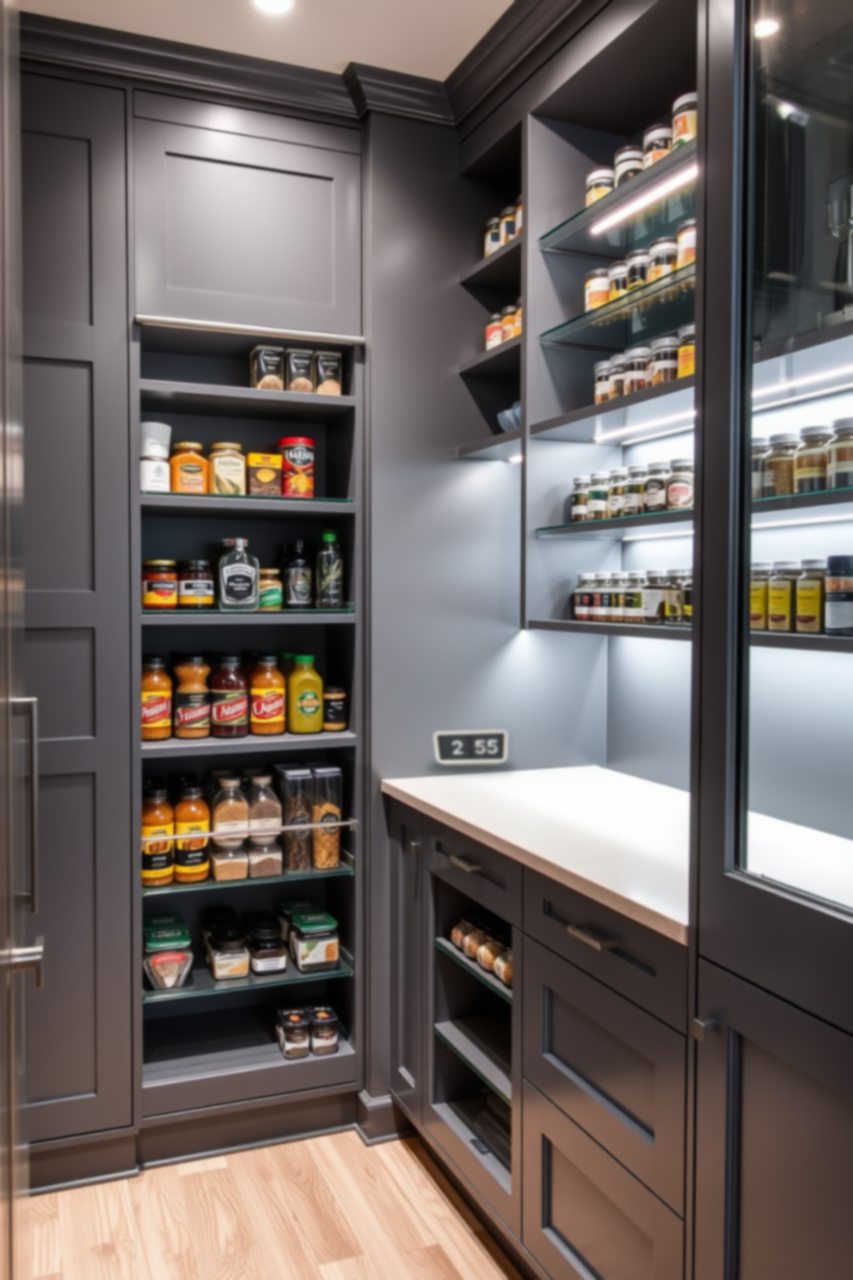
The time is h=2 m=55
